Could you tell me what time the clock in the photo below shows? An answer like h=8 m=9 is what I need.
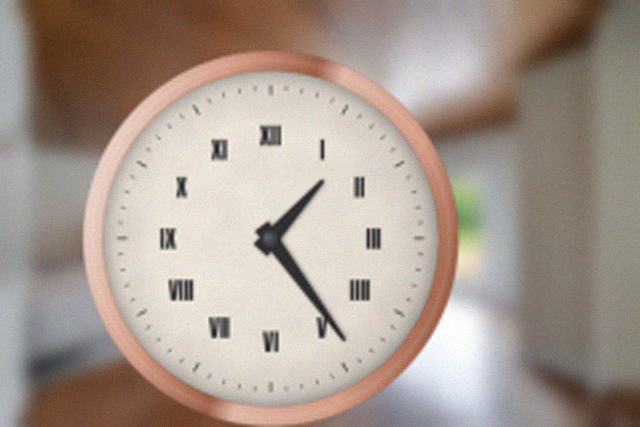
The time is h=1 m=24
